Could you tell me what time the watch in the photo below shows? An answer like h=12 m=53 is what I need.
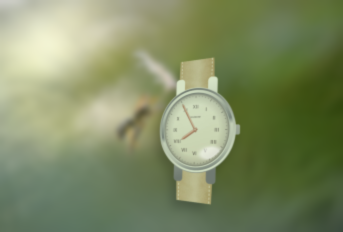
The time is h=7 m=55
